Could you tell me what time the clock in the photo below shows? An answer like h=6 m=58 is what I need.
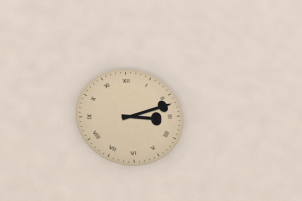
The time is h=3 m=12
